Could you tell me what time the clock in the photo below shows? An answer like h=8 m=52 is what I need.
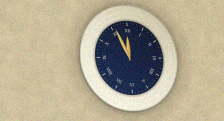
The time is h=11 m=56
